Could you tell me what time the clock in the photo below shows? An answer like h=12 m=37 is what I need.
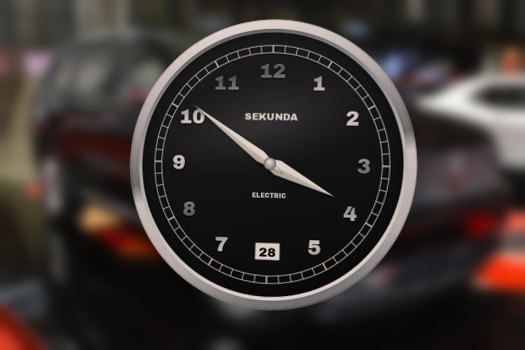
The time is h=3 m=51
